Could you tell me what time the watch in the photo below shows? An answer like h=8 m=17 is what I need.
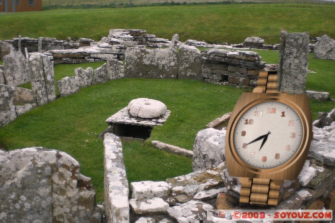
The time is h=6 m=40
